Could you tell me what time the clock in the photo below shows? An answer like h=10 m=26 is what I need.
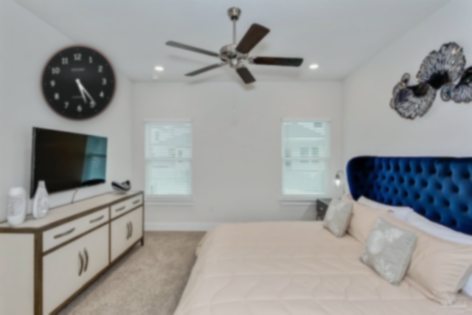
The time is h=5 m=24
